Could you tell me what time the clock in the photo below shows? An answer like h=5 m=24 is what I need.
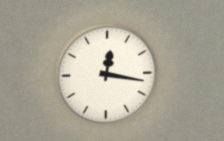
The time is h=12 m=17
